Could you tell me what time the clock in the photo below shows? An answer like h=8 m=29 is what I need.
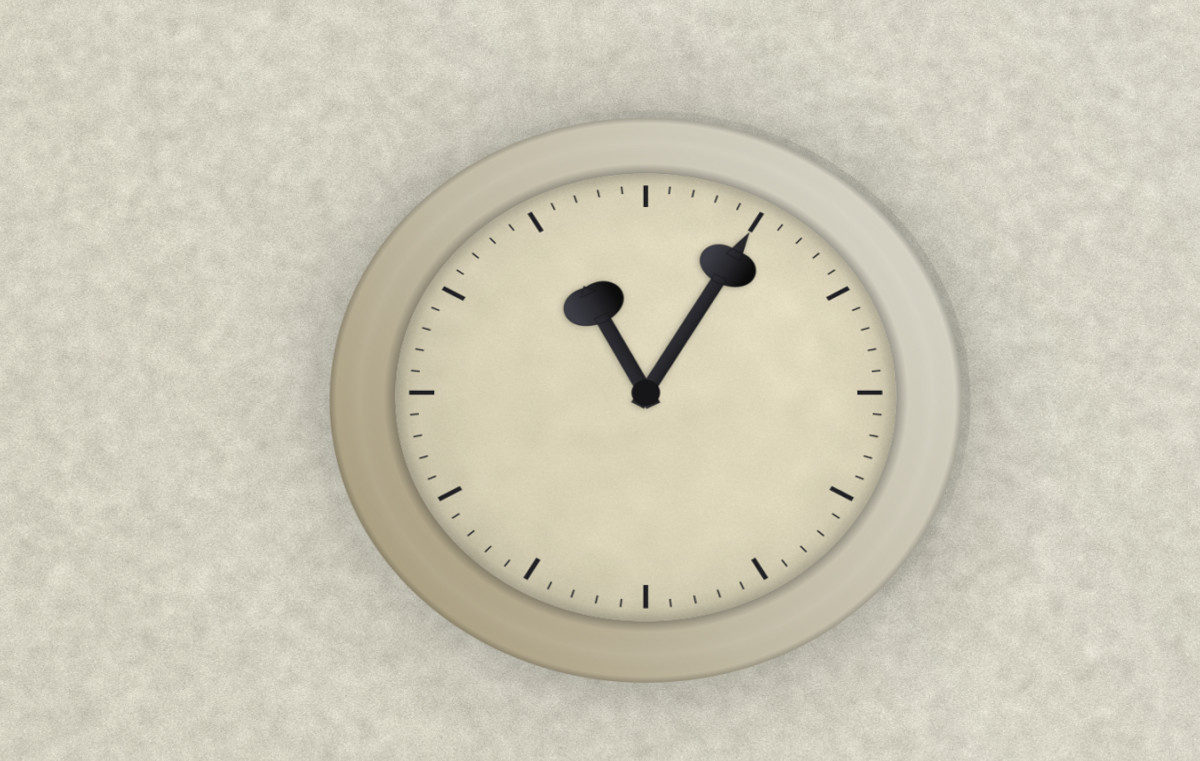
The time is h=11 m=5
